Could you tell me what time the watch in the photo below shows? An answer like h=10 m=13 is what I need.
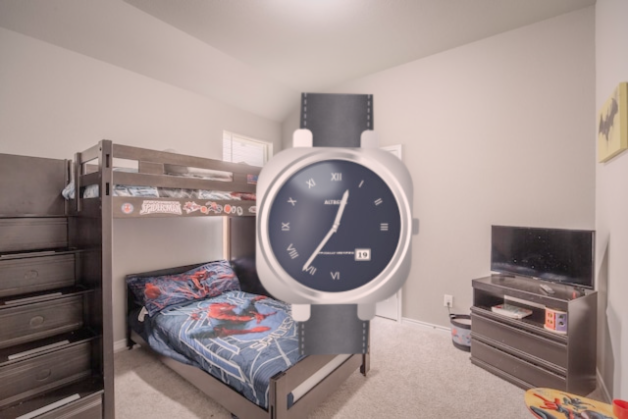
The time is h=12 m=36
